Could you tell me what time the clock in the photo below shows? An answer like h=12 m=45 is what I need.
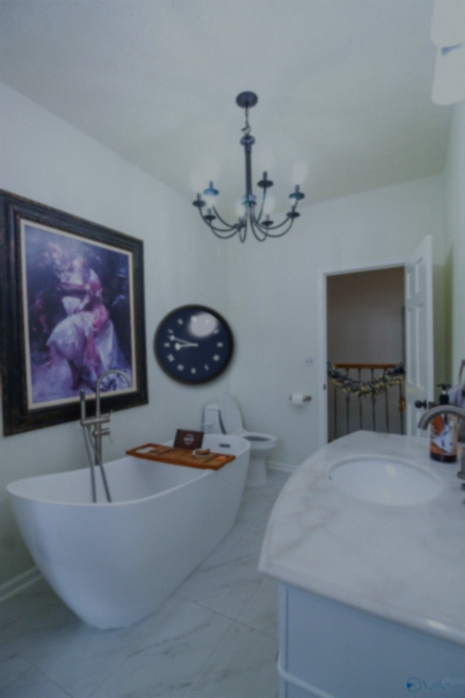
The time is h=8 m=48
